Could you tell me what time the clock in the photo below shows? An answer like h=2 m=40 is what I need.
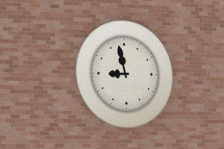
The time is h=8 m=58
